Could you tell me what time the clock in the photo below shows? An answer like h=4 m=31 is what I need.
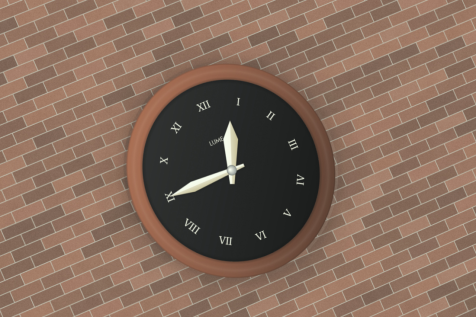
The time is h=12 m=45
